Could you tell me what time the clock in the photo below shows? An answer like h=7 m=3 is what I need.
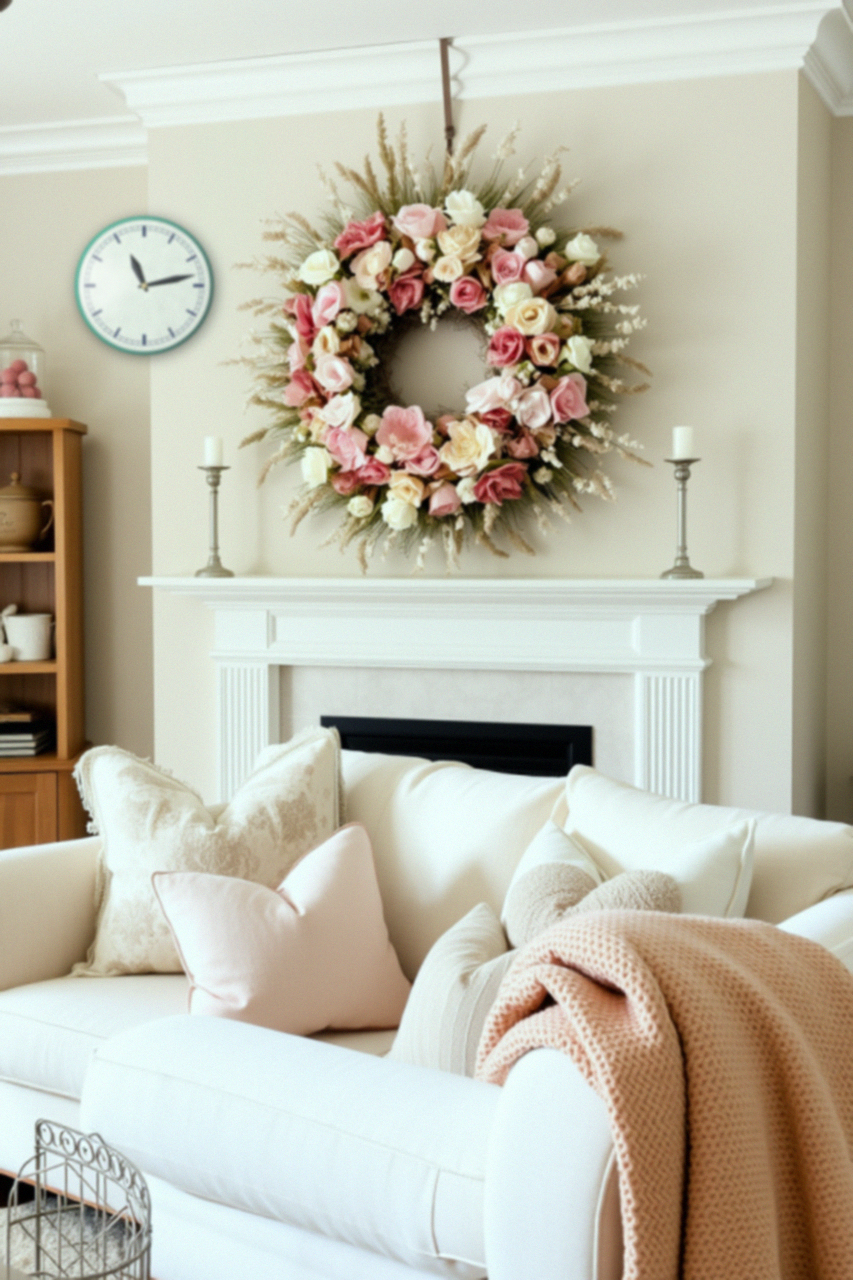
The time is h=11 m=13
